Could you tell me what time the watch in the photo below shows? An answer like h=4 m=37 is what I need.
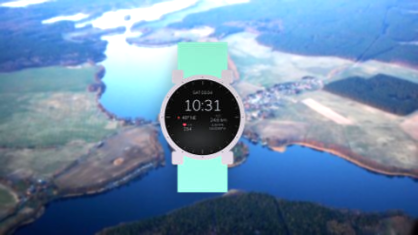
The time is h=10 m=31
